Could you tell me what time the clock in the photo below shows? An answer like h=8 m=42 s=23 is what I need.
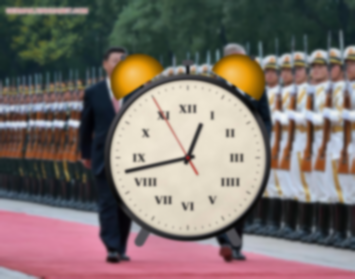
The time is h=12 m=42 s=55
